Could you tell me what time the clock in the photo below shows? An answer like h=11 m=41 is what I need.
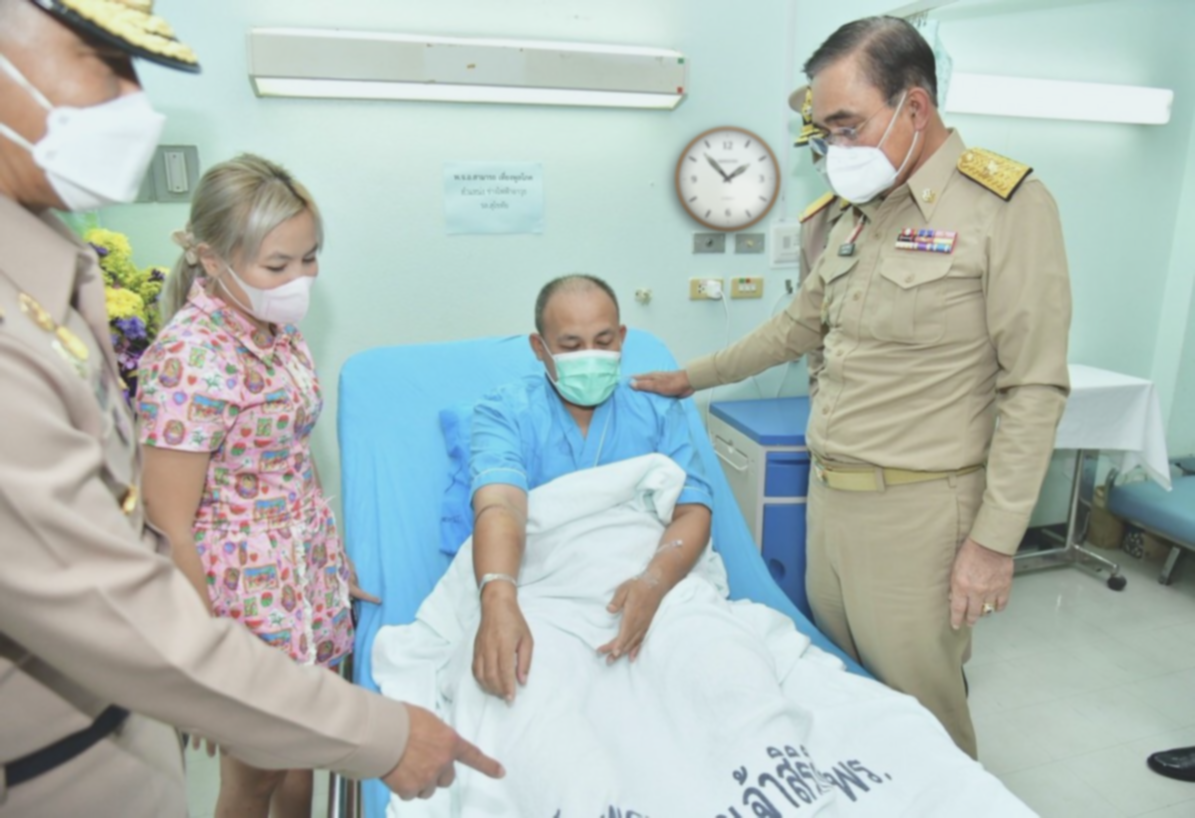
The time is h=1 m=53
